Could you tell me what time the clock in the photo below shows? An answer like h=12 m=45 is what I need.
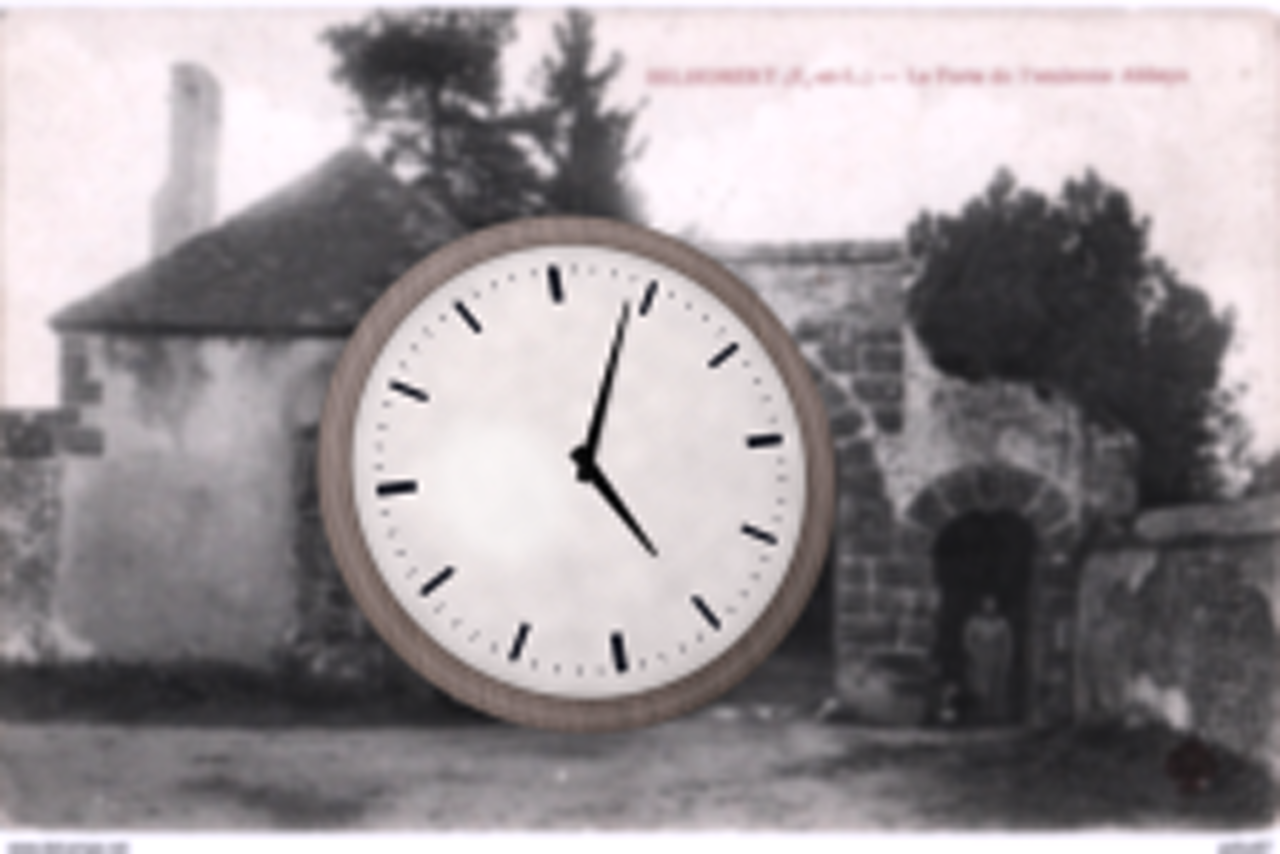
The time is h=5 m=4
